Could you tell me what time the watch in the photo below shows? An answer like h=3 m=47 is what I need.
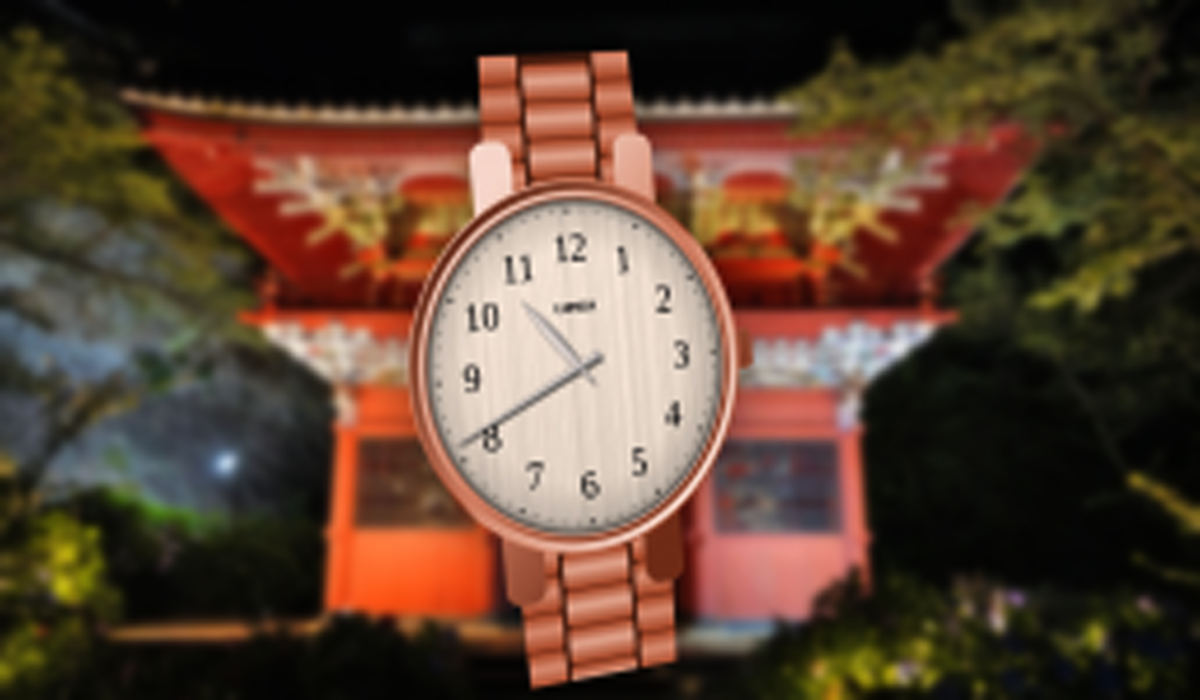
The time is h=10 m=41
